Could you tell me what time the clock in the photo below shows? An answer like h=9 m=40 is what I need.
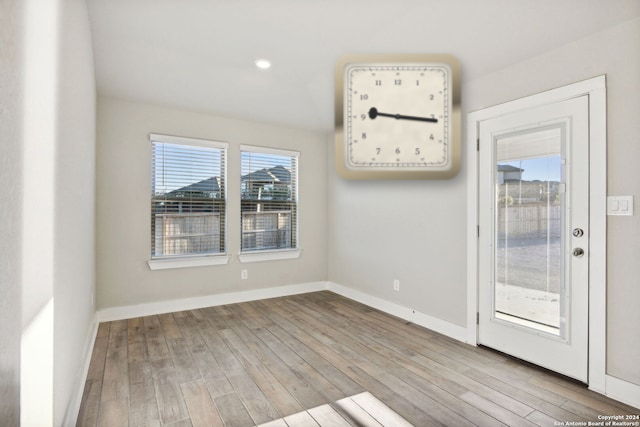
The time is h=9 m=16
